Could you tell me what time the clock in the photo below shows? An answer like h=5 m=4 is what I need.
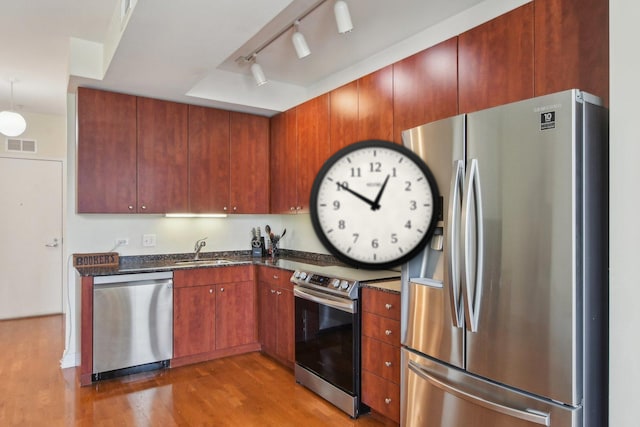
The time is h=12 m=50
